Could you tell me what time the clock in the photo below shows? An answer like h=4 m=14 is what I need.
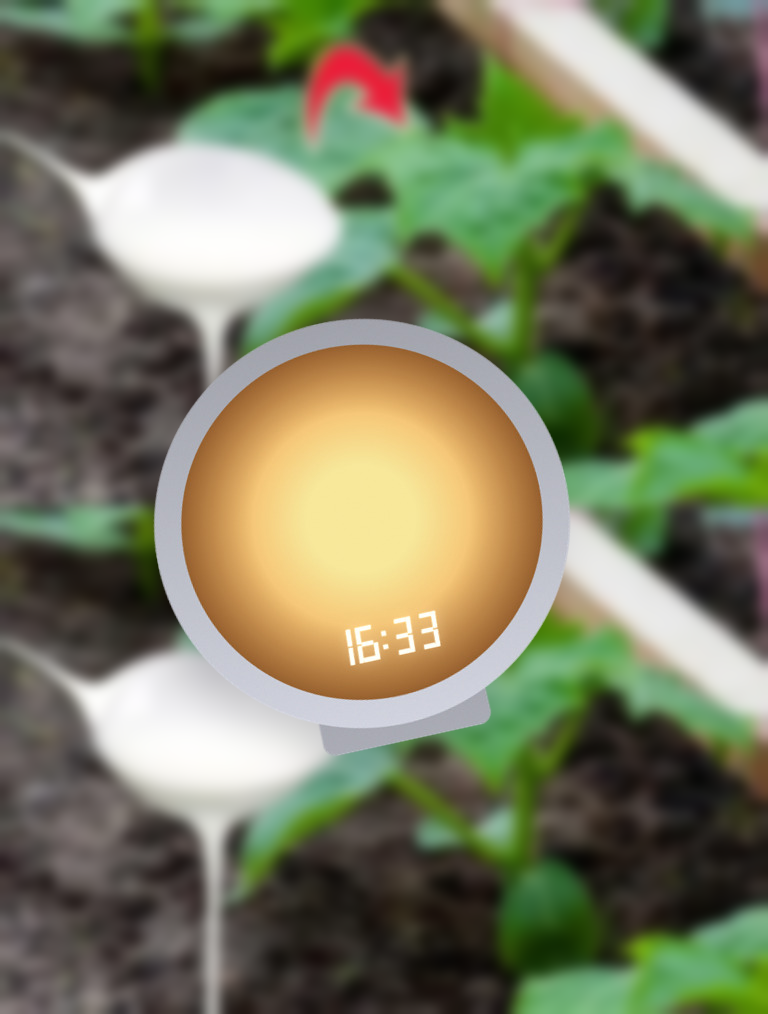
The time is h=16 m=33
